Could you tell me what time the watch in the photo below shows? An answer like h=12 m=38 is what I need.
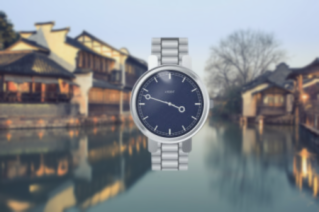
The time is h=3 m=48
